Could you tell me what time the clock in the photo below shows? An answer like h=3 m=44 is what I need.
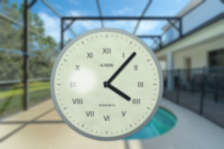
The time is h=4 m=7
